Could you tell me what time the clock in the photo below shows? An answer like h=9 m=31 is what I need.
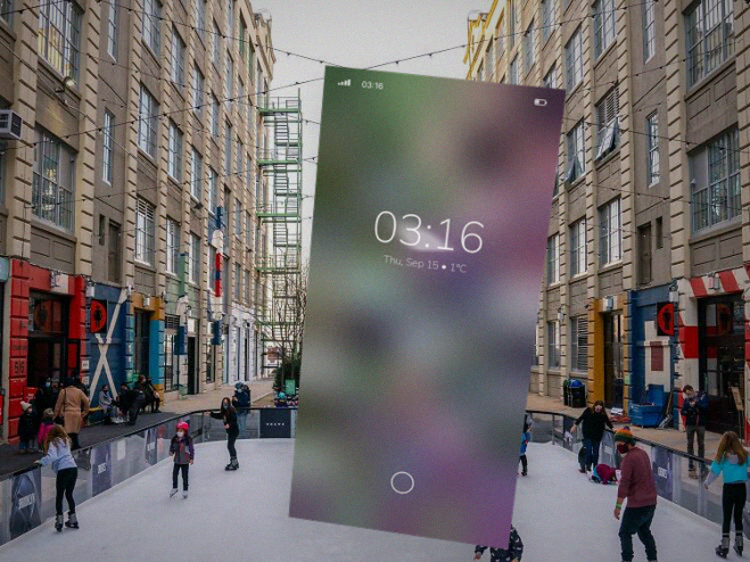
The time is h=3 m=16
